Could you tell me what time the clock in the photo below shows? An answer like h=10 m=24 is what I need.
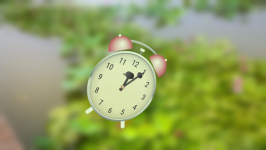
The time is h=12 m=5
